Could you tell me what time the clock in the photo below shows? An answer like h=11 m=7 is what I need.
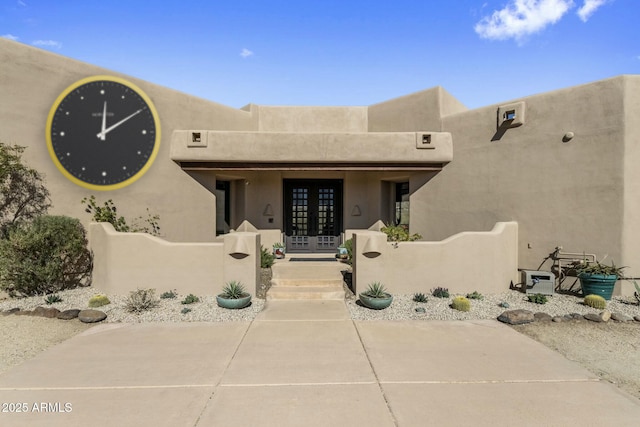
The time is h=12 m=10
